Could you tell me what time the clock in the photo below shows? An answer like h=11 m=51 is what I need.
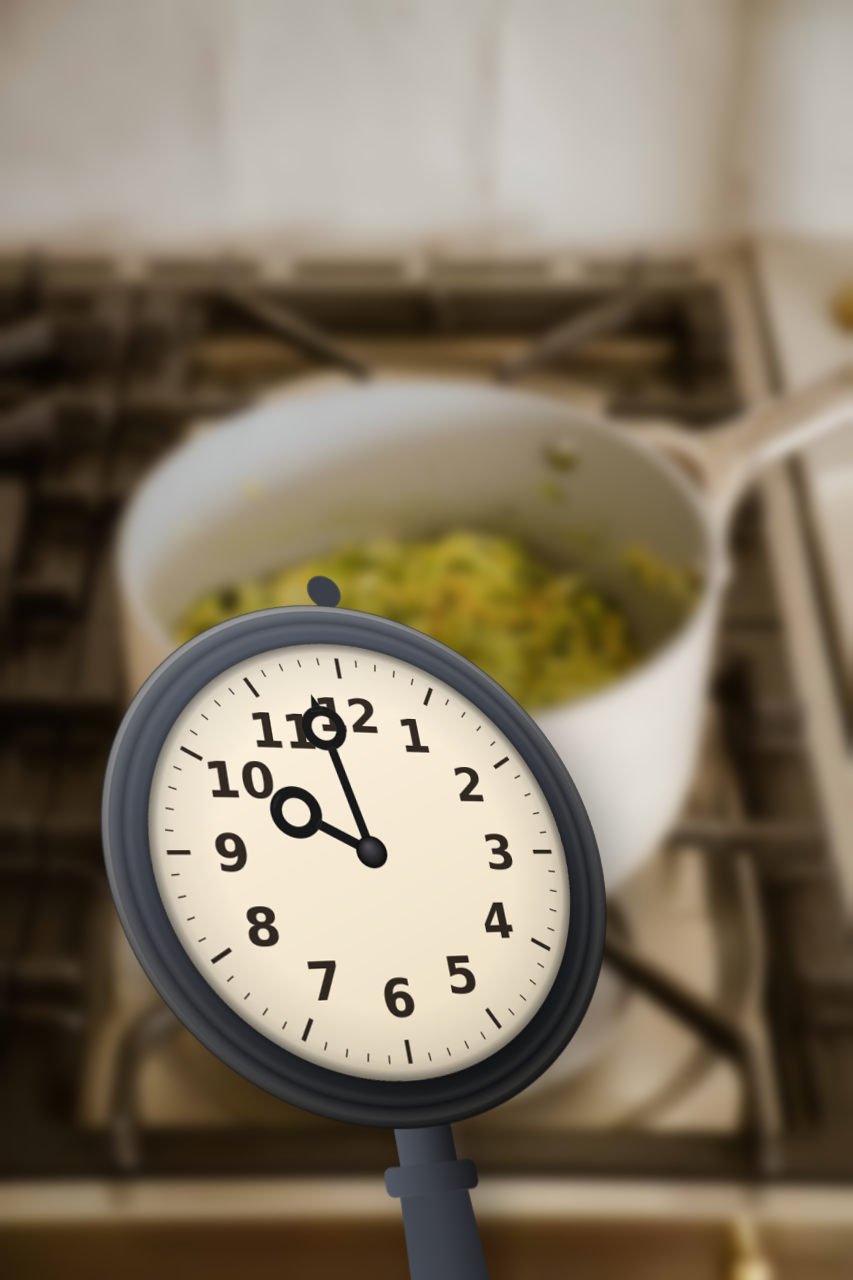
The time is h=9 m=58
